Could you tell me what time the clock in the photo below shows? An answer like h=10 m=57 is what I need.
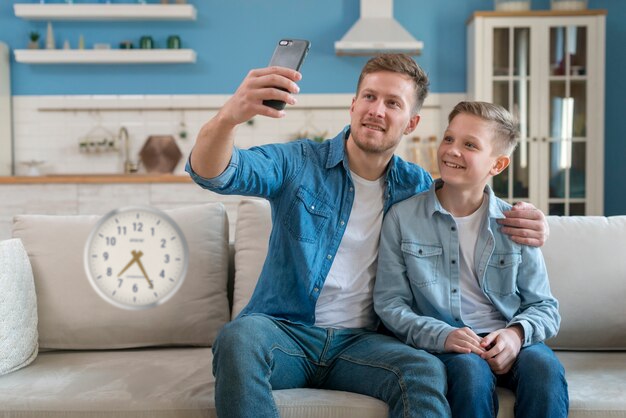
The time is h=7 m=25
